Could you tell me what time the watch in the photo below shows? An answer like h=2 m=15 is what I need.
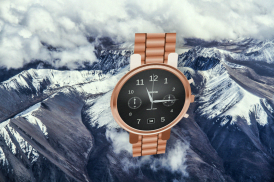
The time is h=11 m=15
